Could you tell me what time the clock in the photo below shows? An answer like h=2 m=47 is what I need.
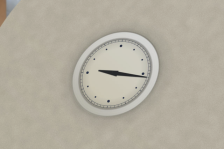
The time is h=9 m=16
